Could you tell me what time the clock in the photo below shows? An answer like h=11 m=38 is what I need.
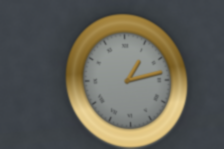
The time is h=1 m=13
